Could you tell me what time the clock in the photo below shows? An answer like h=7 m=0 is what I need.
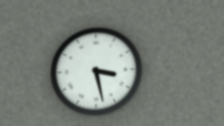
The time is h=3 m=28
